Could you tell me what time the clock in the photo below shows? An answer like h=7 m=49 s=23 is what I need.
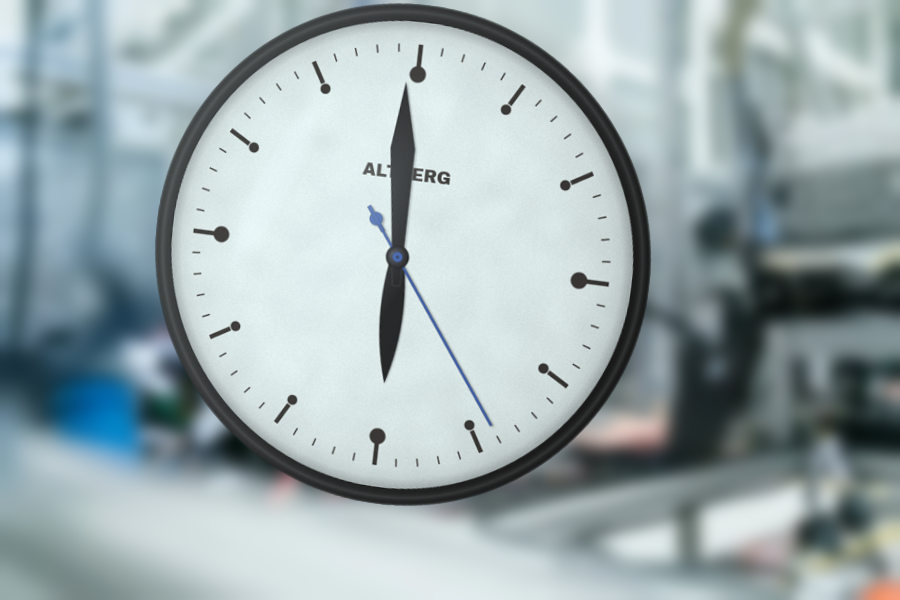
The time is h=5 m=59 s=24
